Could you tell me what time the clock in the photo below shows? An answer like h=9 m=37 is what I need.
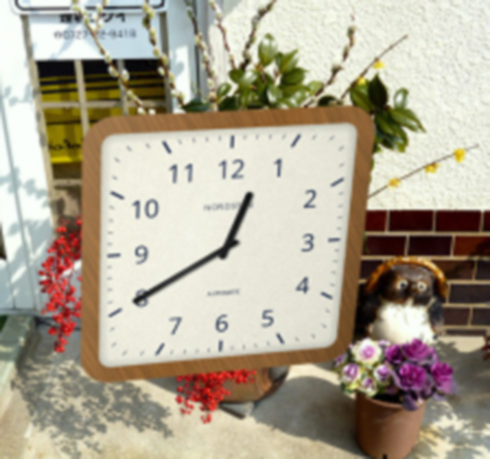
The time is h=12 m=40
